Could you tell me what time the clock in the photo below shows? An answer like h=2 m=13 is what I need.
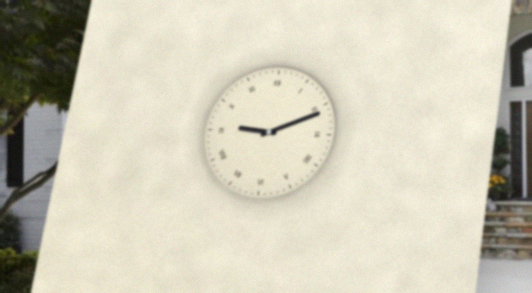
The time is h=9 m=11
